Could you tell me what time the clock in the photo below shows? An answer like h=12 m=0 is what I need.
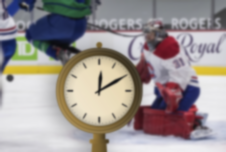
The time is h=12 m=10
